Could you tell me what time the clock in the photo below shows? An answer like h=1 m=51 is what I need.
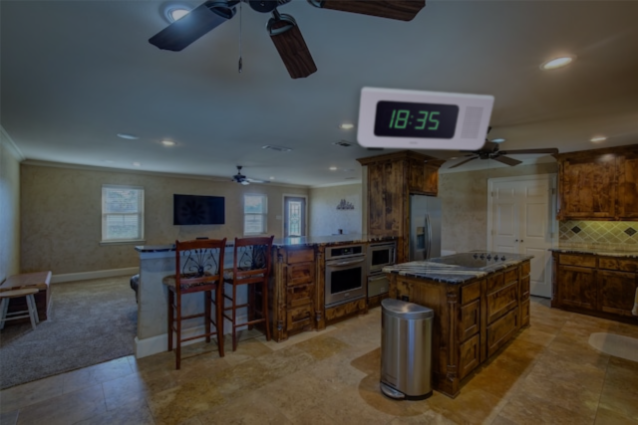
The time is h=18 m=35
